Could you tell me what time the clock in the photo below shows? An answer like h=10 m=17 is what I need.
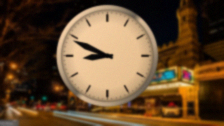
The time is h=8 m=49
